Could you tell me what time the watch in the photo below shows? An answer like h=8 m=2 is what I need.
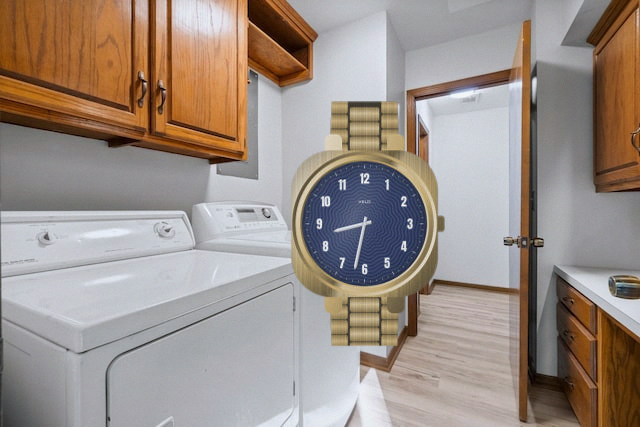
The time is h=8 m=32
